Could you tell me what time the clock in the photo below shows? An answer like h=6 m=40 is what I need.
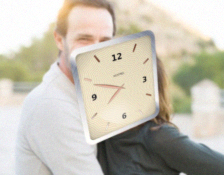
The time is h=7 m=49
